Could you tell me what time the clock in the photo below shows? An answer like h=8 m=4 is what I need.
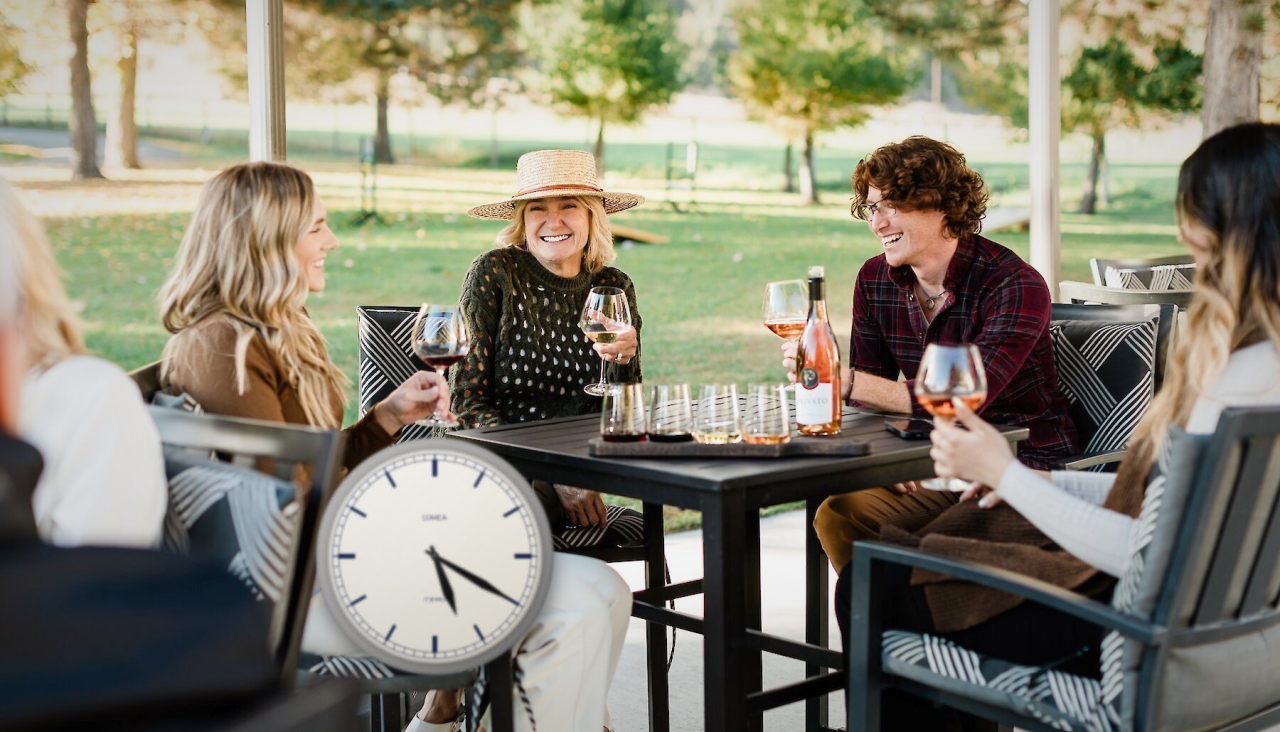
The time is h=5 m=20
